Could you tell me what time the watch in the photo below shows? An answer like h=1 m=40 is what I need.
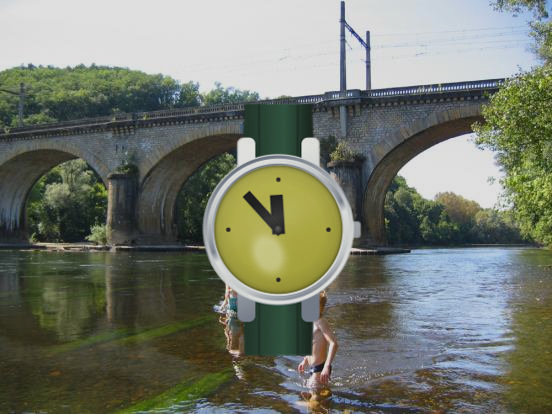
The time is h=11 m=53
